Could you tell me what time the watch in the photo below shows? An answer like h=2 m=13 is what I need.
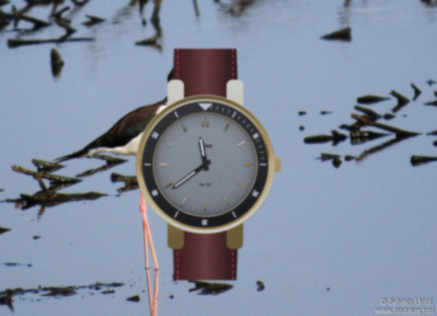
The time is h=11 m=39
